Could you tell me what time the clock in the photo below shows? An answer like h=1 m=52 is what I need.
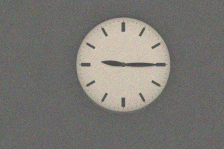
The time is h=9 m=15
